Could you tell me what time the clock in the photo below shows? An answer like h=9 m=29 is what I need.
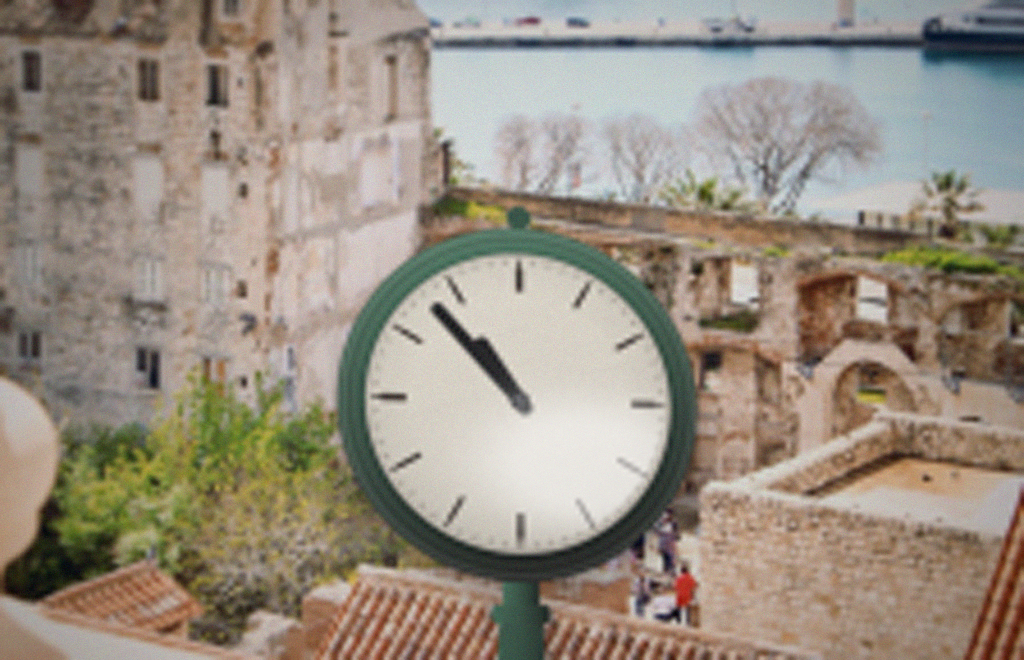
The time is h=10 m=53
